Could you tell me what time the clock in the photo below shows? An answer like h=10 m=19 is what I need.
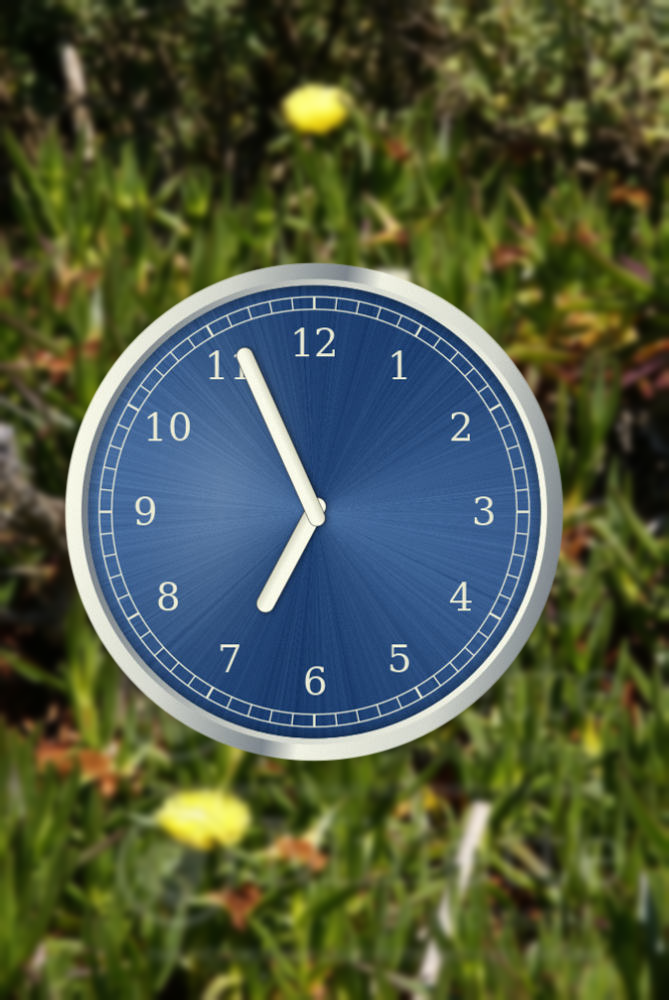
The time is h=6 m=56
